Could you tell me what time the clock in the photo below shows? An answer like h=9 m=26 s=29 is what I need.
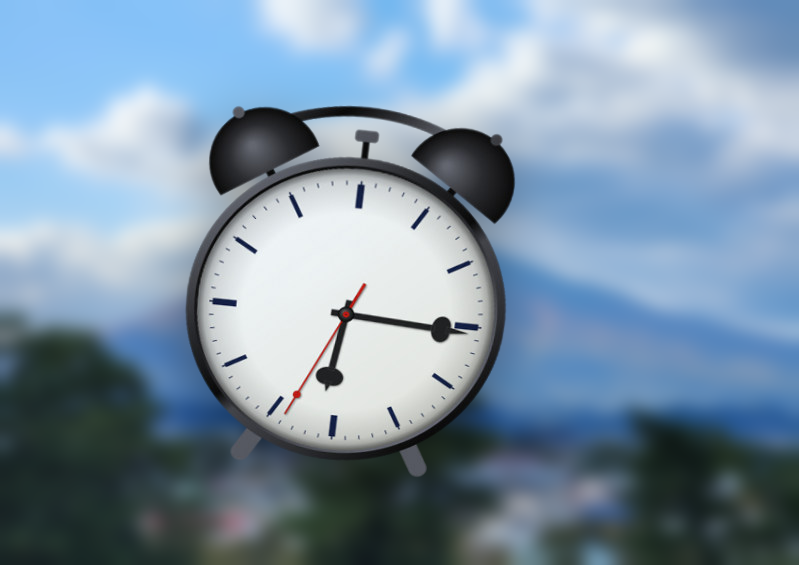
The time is h=6 m=15 s=34
